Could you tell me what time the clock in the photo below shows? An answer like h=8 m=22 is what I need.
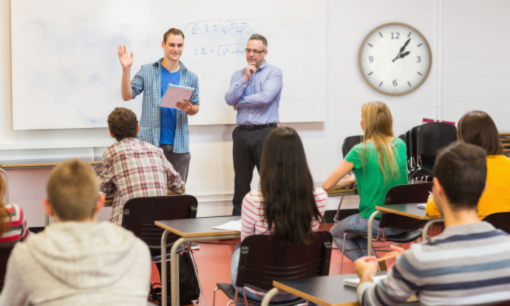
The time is h=2 m=6
